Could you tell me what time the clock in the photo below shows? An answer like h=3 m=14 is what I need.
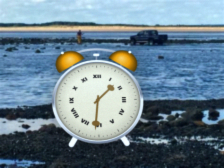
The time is h=1 m=31
